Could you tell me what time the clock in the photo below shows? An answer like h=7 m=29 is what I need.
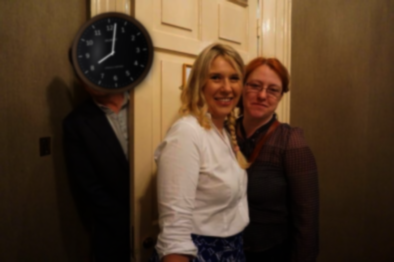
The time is h=8 m=2
